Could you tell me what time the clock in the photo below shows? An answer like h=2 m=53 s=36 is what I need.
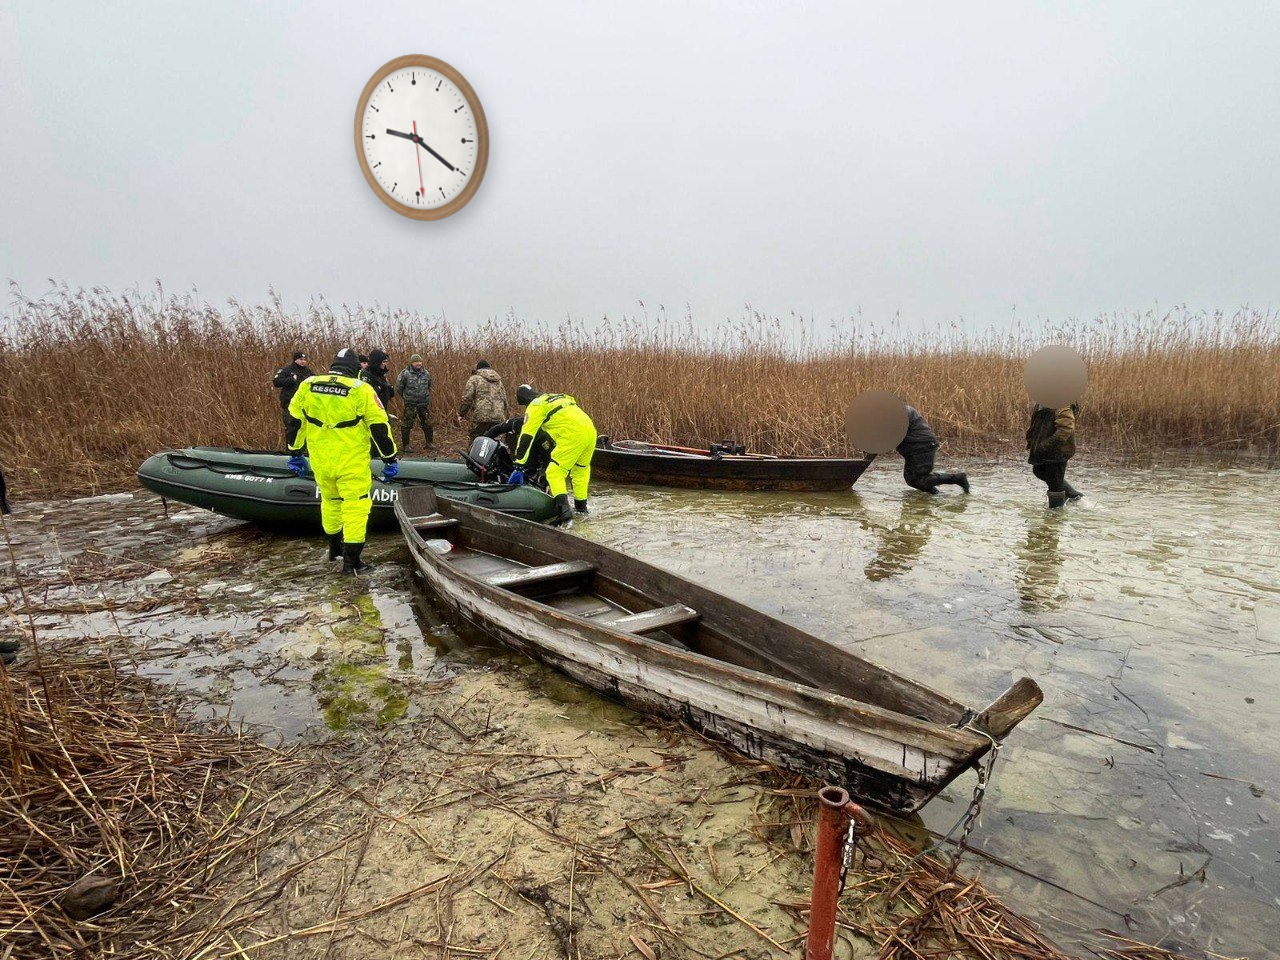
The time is h=9 m=20 s=29
